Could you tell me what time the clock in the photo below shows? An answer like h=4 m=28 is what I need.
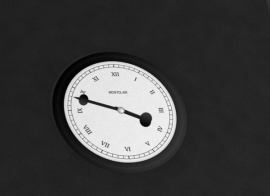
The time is h=3 m=48
